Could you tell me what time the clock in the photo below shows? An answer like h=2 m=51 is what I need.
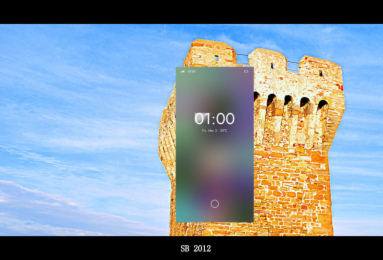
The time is h=1 m=0
